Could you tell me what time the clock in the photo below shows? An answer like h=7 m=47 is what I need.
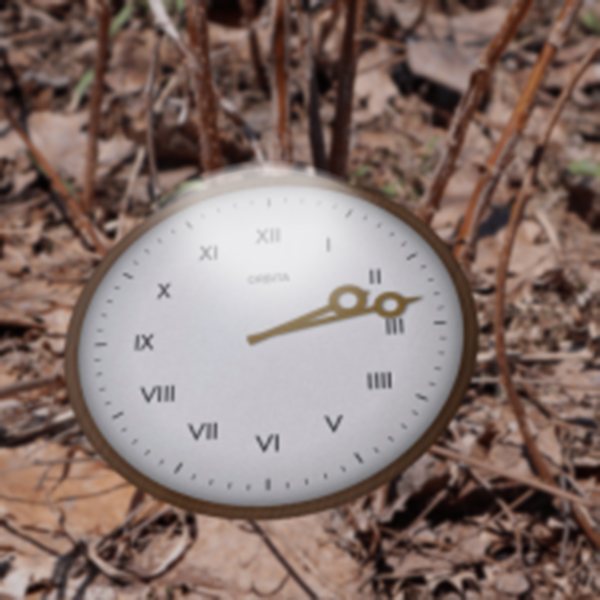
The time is h=2 m=13
